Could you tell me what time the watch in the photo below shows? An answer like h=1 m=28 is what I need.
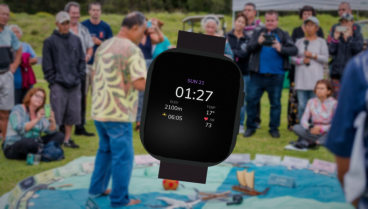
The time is h=1 m=27
